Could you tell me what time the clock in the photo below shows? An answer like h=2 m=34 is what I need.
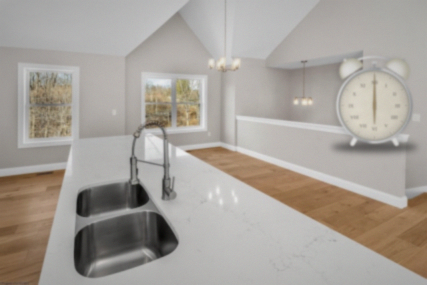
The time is h=6 m=0
